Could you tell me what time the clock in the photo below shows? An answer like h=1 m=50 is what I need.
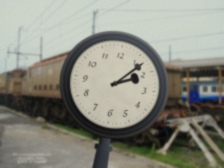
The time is h=2 m=7
